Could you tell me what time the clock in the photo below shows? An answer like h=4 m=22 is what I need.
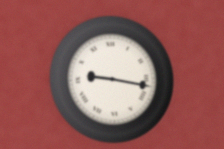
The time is h=9 m=17
